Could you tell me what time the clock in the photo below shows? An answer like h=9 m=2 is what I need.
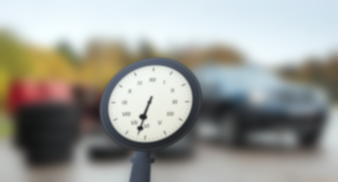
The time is h=6 m=32
